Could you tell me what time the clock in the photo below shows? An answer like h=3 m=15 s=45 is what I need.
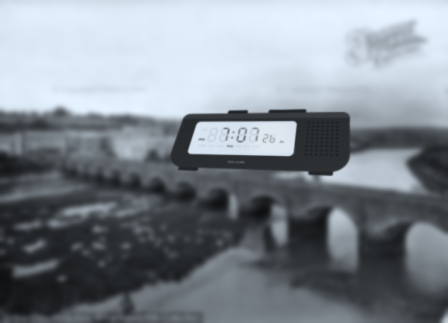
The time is h=7 m=7 s=26
